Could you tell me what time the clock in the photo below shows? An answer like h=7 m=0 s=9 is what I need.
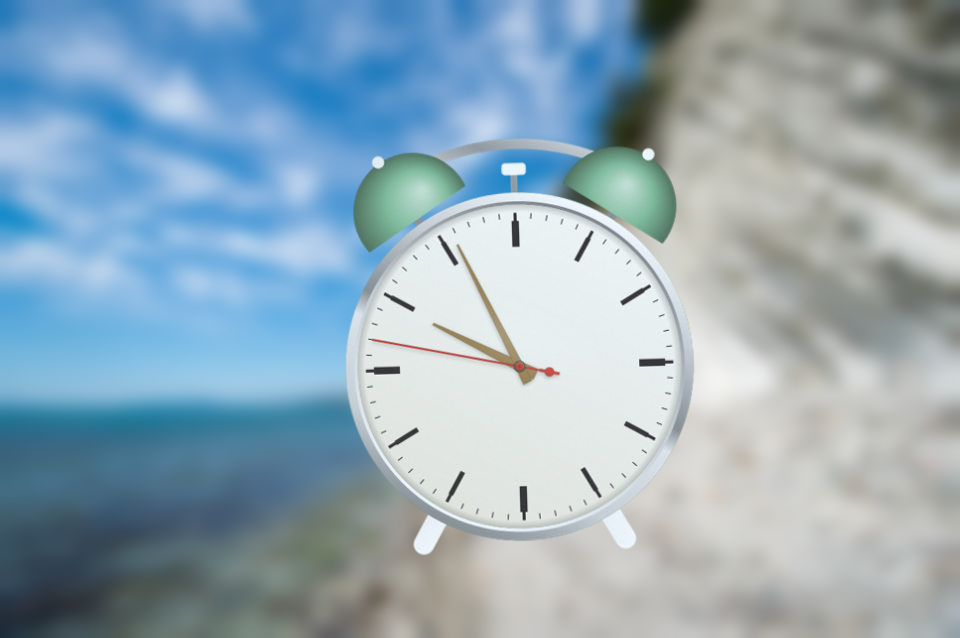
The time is h=9 m=55 s=47
